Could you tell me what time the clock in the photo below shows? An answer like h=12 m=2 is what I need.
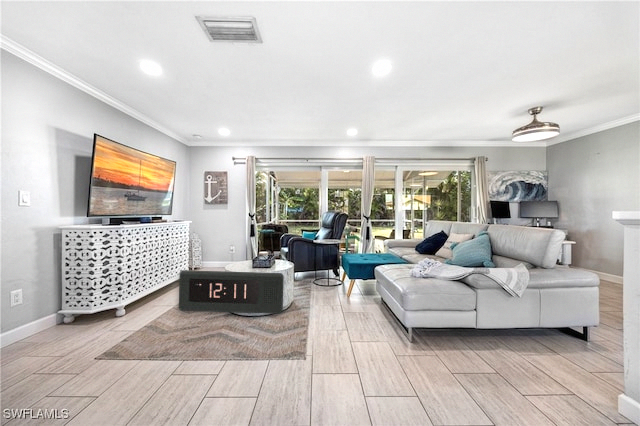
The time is h=12 m=11
